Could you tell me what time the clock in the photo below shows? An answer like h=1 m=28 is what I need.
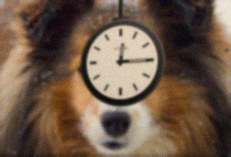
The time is h=12 m=15
